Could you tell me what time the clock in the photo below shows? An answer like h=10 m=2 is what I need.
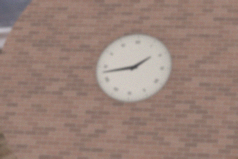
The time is h=1 m=43
